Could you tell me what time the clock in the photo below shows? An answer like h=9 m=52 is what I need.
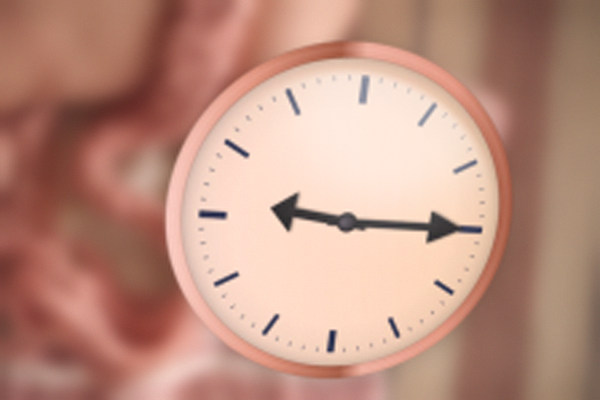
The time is h=9 m=15
